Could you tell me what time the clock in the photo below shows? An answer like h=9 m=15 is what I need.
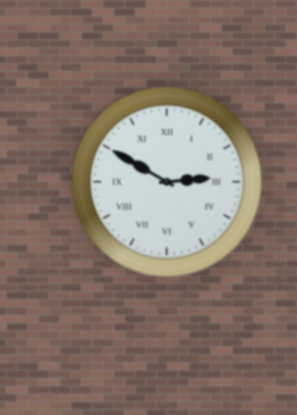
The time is h=2 m=50
